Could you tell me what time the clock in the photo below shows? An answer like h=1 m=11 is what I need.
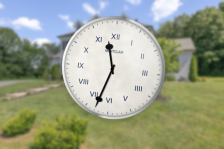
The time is h=11 m=33
